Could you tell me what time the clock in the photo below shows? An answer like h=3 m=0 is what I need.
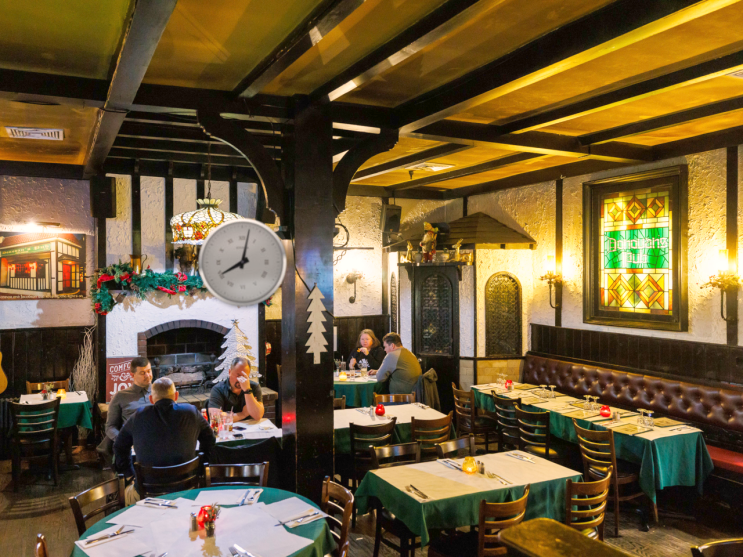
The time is h=8 m=2
